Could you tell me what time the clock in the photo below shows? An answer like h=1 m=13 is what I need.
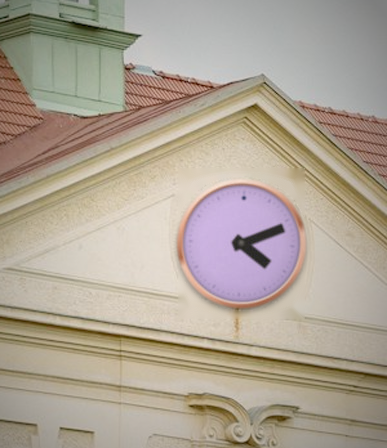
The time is h=4 m=11
